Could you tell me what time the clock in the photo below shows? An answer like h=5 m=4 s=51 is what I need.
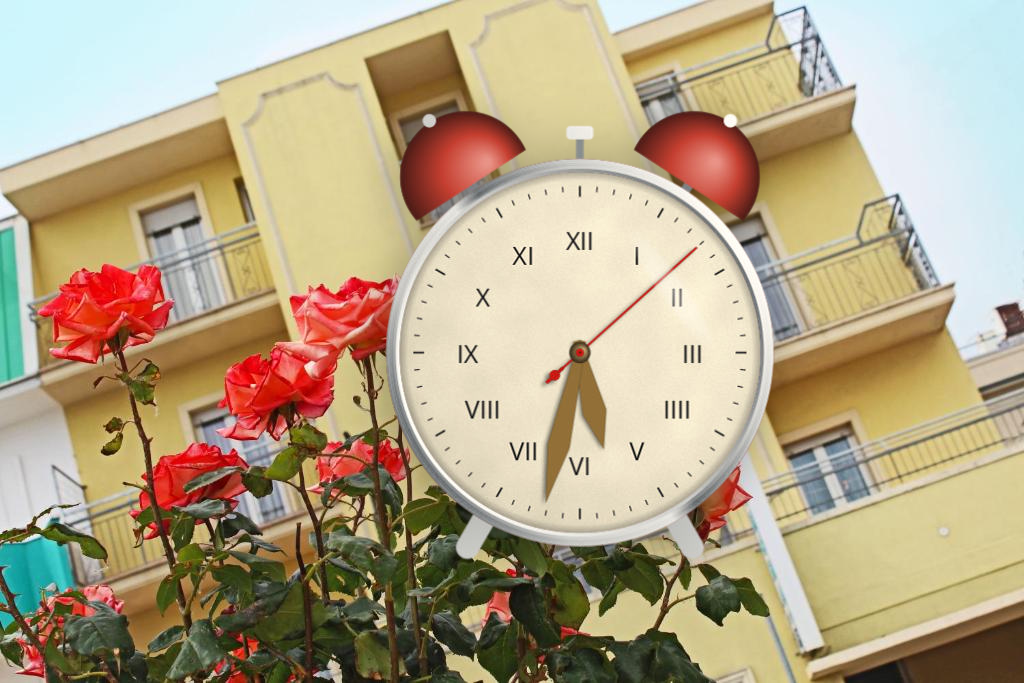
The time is h=5 m=32 s=8
